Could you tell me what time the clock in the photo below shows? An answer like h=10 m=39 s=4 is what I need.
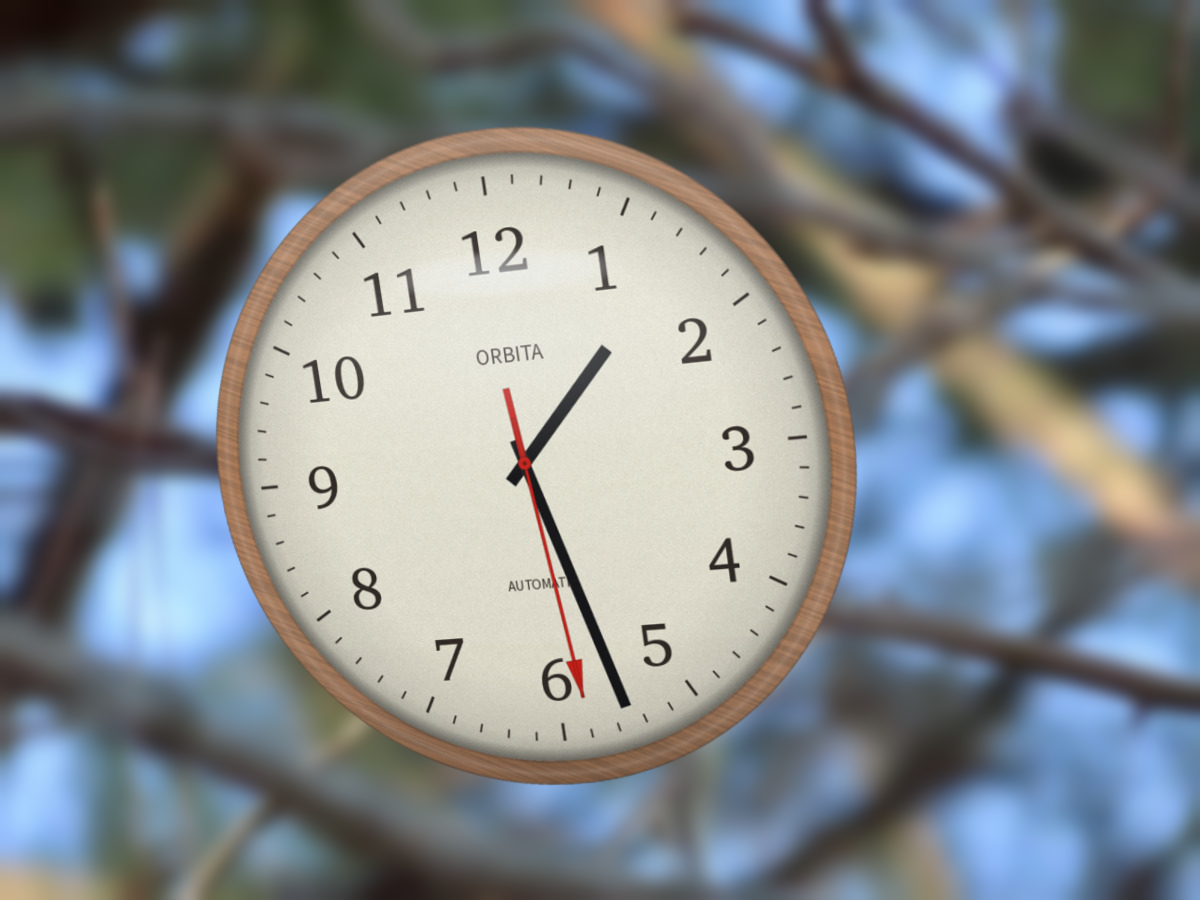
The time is h=1 m=27 s=29
